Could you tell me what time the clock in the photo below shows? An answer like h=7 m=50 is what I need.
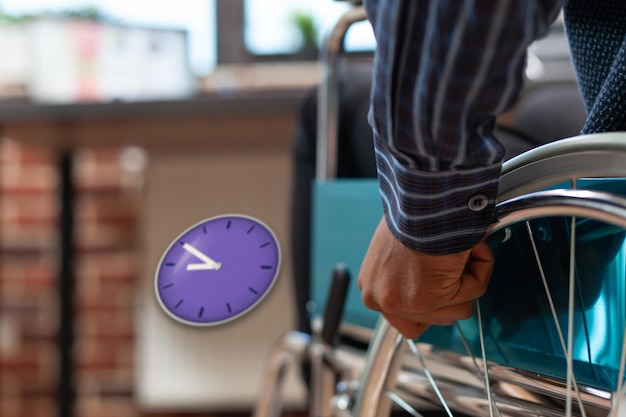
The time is h=8 m=50
